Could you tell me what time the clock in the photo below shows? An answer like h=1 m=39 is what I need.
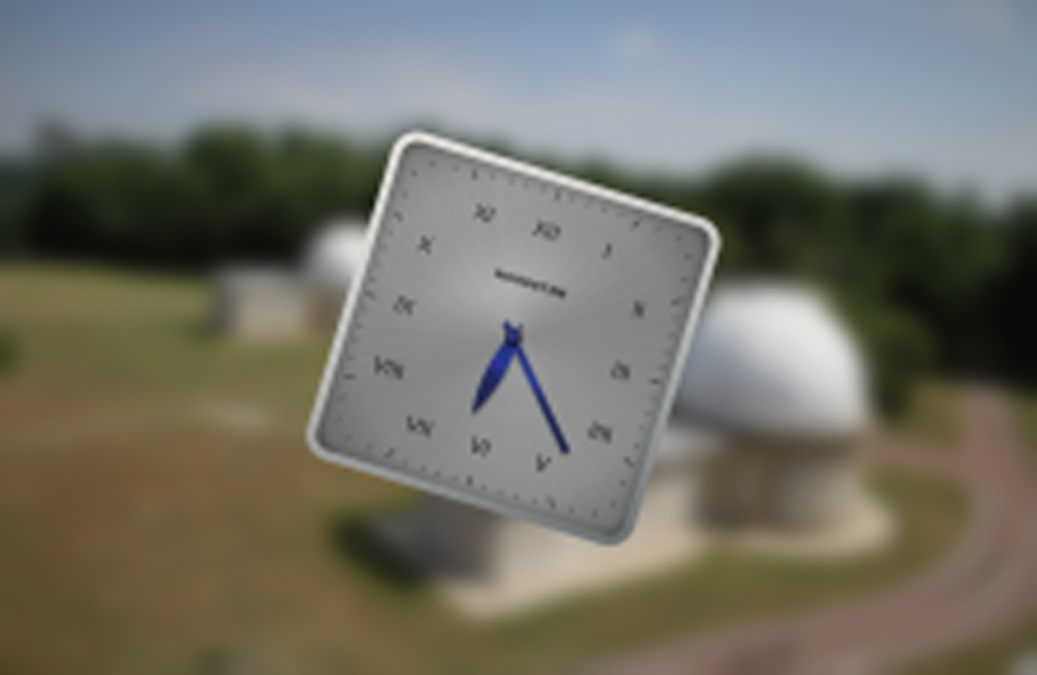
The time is h=6 m=23
